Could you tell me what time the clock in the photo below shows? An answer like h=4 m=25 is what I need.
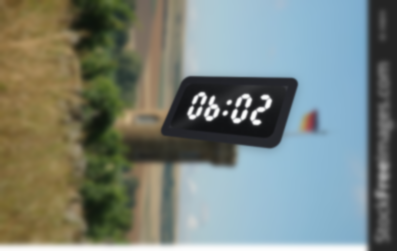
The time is h=6 m=2
